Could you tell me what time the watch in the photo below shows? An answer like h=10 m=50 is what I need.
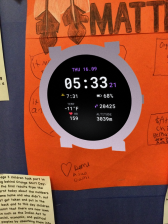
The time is h=5 m=33
